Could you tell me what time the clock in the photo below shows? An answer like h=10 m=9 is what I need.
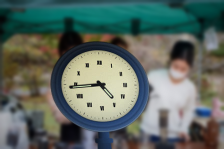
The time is h=4 m=44
